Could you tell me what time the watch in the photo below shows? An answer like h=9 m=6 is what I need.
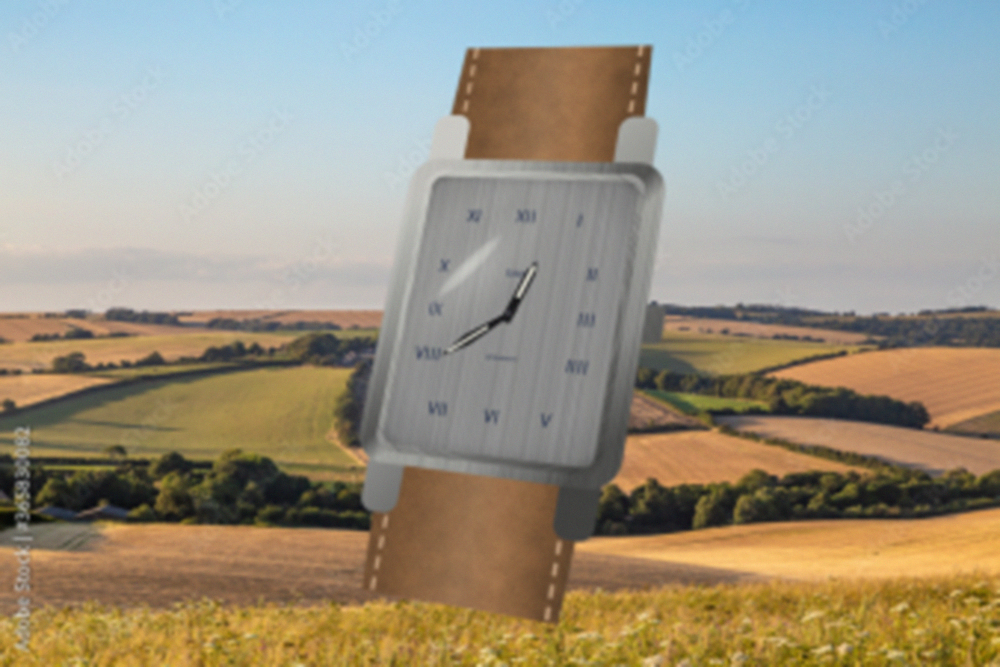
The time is h=12 m=39
